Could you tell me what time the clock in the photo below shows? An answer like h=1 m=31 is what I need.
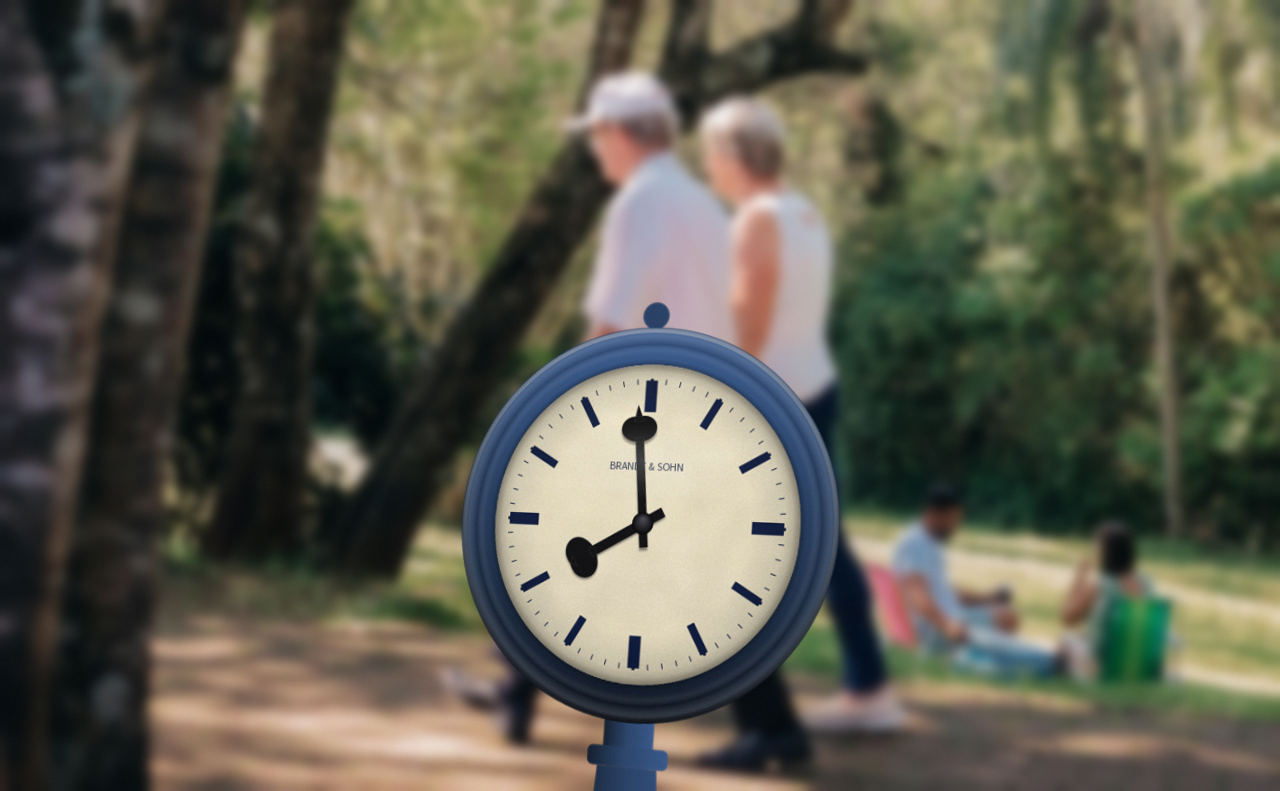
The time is h=7 m=59
